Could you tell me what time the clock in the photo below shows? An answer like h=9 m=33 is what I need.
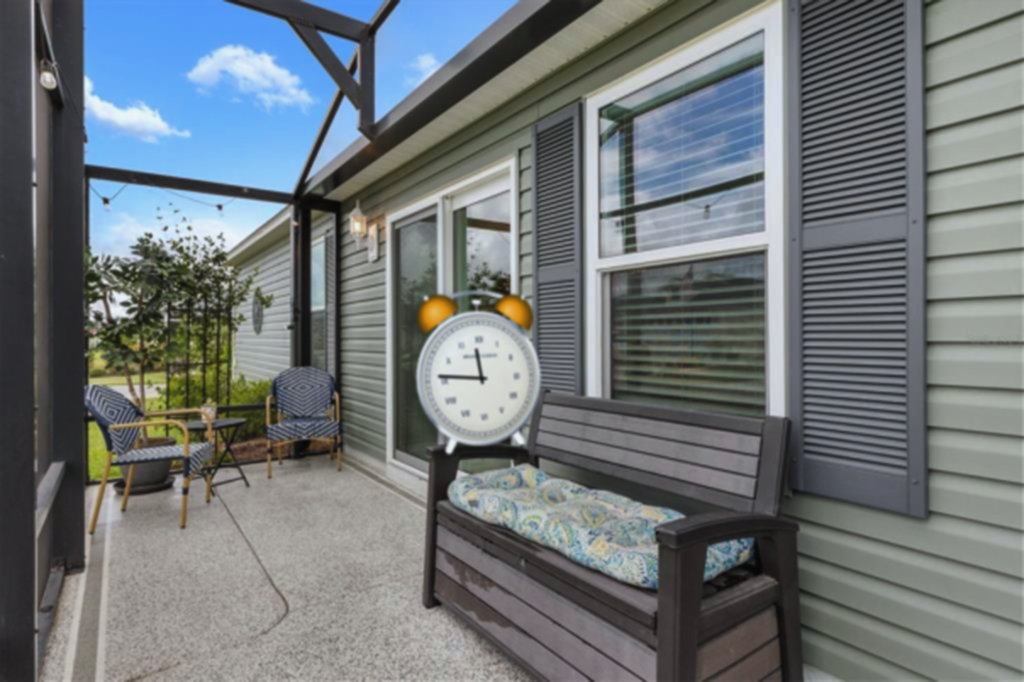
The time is h=11 m=46
